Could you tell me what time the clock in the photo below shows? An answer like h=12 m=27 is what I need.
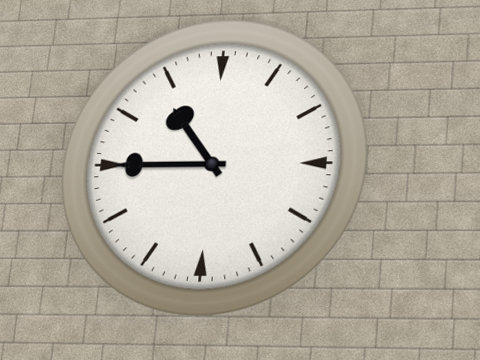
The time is h=10 m=45
